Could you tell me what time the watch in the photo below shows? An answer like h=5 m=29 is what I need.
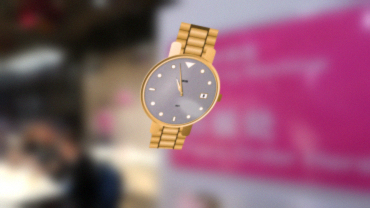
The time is h=10 m=57
